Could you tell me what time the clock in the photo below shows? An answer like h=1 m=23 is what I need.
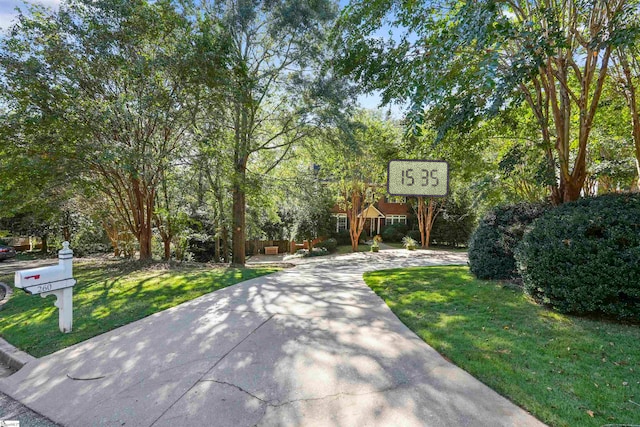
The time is h=15 m=35
